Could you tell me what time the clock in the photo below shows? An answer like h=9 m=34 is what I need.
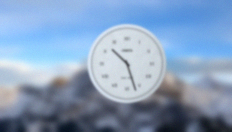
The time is h=10 m=27
